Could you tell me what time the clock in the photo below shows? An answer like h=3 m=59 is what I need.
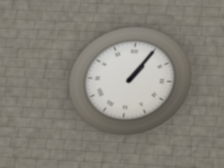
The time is h=1 m=5
